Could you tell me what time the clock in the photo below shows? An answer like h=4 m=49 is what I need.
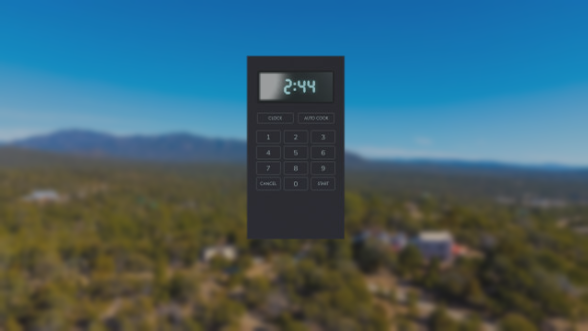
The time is h=2 m=44
